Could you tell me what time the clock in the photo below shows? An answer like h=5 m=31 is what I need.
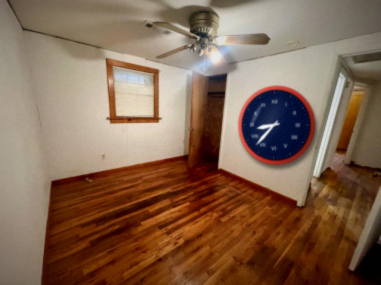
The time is h=8 m=37
